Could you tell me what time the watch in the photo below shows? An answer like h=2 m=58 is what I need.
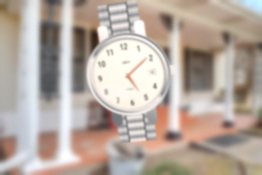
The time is h=5 m=9
